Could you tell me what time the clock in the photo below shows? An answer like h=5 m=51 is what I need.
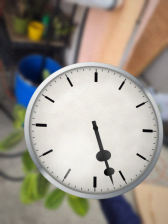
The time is h=5 m=27
